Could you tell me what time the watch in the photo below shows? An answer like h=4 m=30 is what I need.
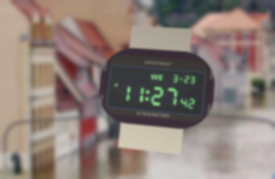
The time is h=11 m=27
